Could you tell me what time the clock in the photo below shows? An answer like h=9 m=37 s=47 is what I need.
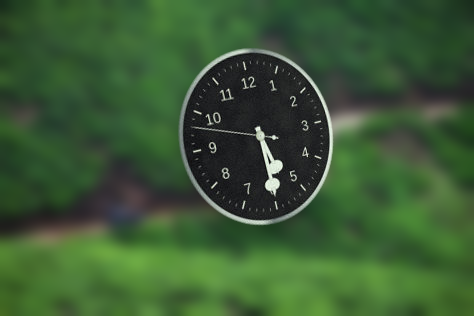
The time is h=5 m=29 s=48
